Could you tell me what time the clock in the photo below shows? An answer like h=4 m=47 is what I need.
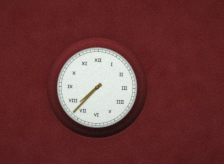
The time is h=7 m=37
